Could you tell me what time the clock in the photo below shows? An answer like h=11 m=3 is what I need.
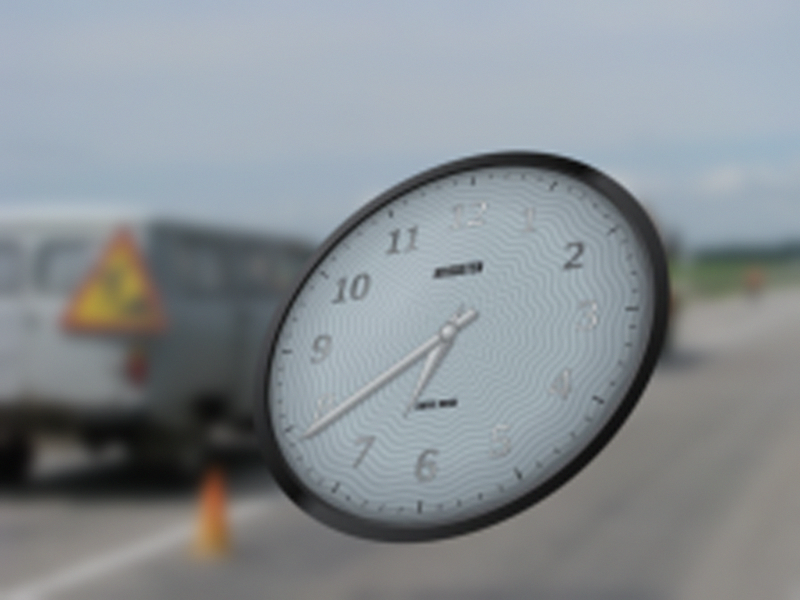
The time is h=6 m=39
